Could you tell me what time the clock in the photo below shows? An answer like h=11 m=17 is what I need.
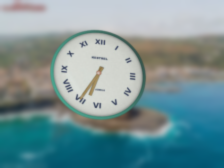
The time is h=6 m=35
